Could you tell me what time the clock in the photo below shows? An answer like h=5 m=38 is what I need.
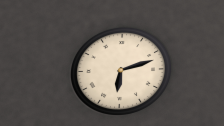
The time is h=6 m=12
